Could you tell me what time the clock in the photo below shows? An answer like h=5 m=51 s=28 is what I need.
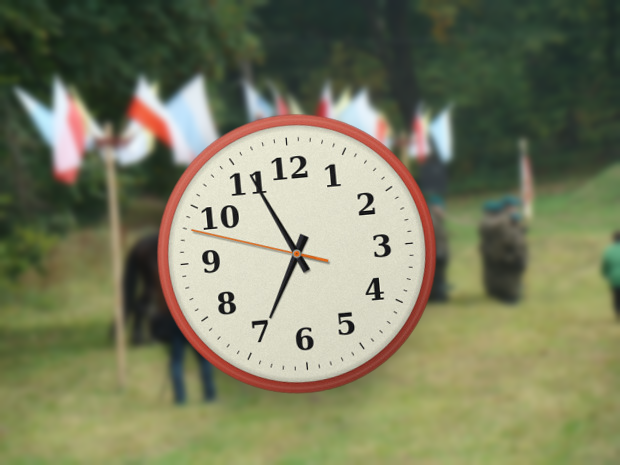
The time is h=6 m=55 s=48
